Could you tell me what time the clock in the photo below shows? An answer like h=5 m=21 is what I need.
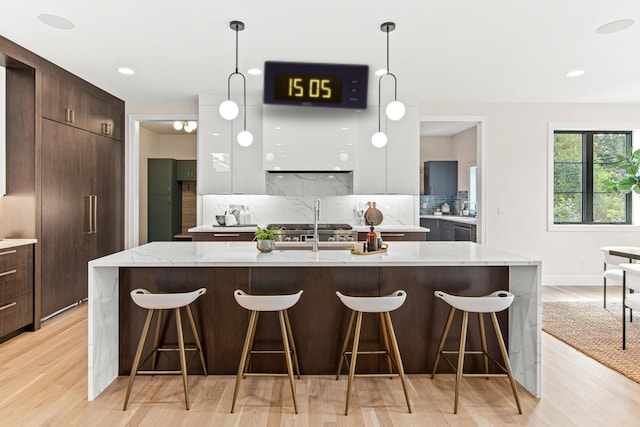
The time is h=15 m=5
